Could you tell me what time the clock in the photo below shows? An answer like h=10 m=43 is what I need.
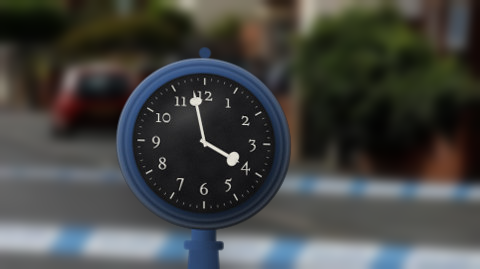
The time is h=3 m=58
